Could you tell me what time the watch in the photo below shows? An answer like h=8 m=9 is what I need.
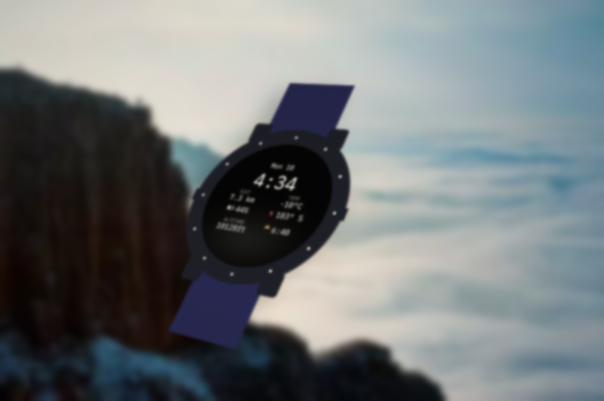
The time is h=4 m=34
